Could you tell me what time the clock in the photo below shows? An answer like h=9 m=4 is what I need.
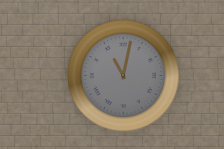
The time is h=11 m=2
